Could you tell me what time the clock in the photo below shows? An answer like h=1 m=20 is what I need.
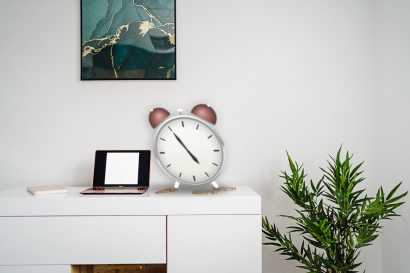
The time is h=4 m=55
